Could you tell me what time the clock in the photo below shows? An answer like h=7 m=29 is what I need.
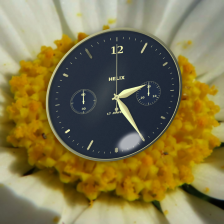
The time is h=2 m=25
